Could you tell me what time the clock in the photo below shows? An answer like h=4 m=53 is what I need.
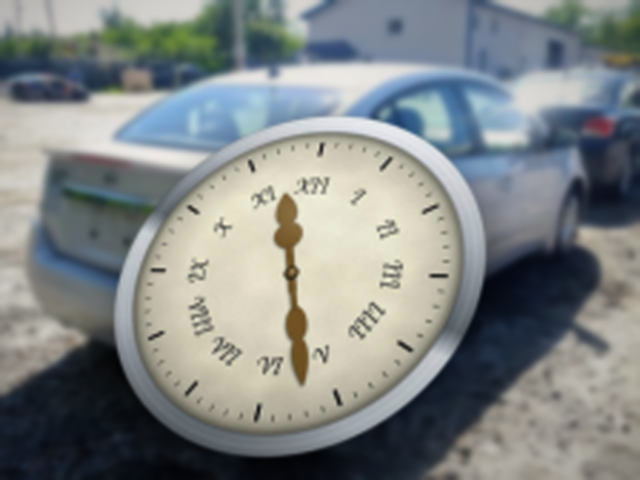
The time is h=11 m=27
